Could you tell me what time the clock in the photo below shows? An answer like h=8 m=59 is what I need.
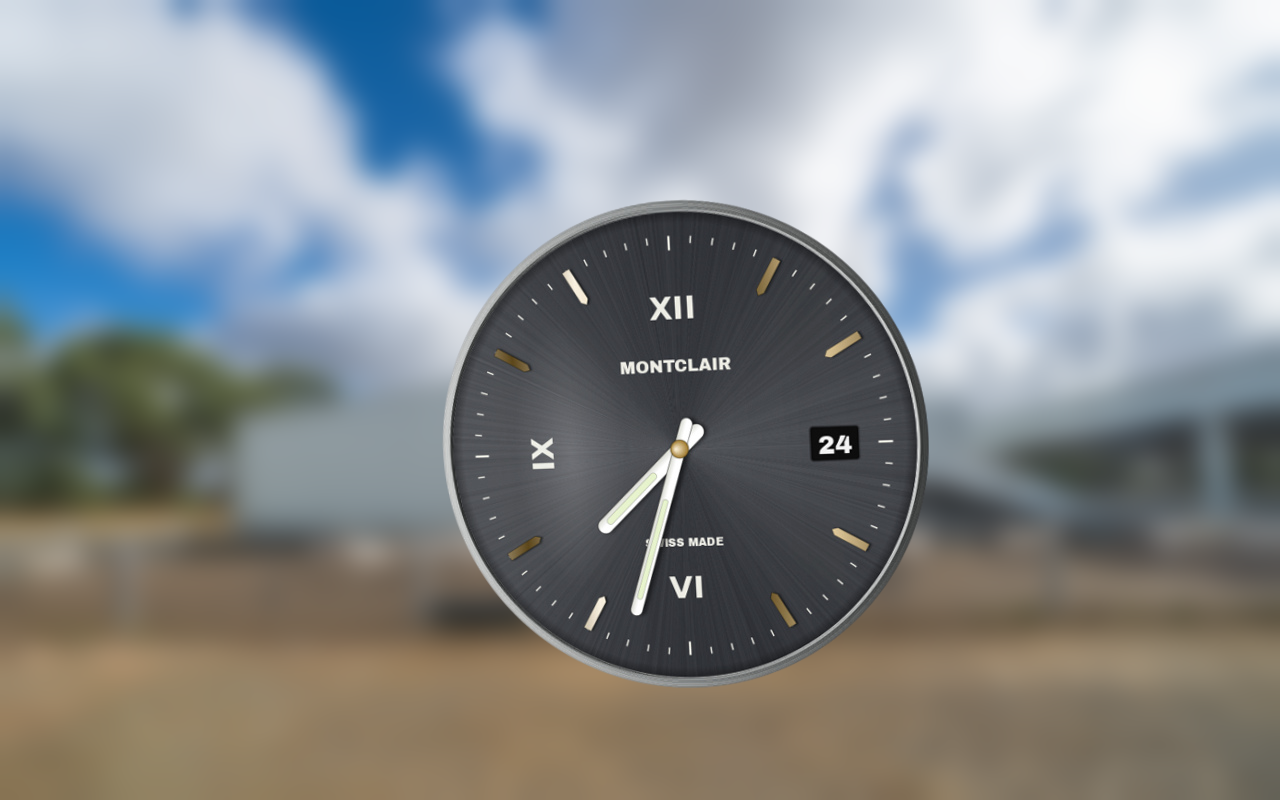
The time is h=7 m=33
